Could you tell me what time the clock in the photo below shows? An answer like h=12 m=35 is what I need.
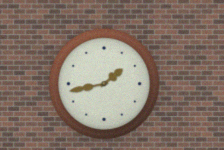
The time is h=1 m=43
